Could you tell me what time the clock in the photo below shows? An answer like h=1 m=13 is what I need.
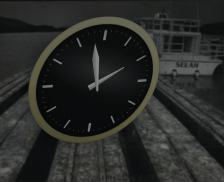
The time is h=1 m=58
